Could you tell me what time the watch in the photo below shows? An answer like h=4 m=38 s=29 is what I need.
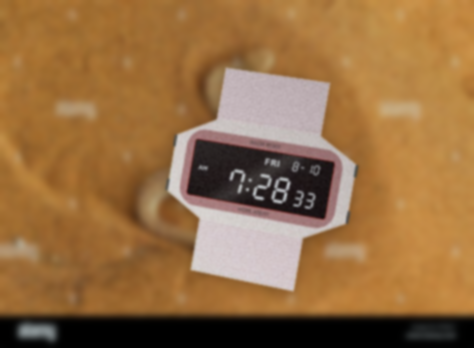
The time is h=7 m=28 s=33
